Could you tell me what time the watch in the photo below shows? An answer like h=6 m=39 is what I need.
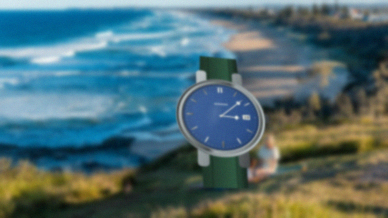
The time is h=3 m=8
